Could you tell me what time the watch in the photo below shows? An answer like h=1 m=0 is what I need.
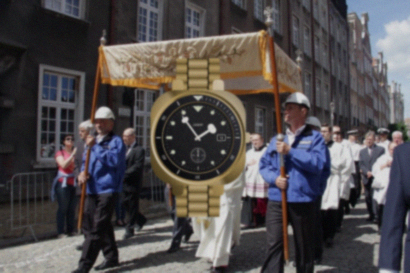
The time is h=1 m=54
